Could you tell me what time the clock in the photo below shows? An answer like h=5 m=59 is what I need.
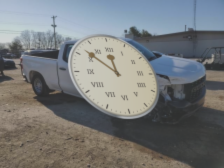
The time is h=11 m=52
